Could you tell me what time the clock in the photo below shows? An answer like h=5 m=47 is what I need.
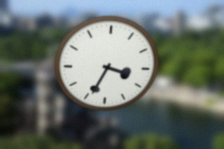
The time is h=3 m=34
